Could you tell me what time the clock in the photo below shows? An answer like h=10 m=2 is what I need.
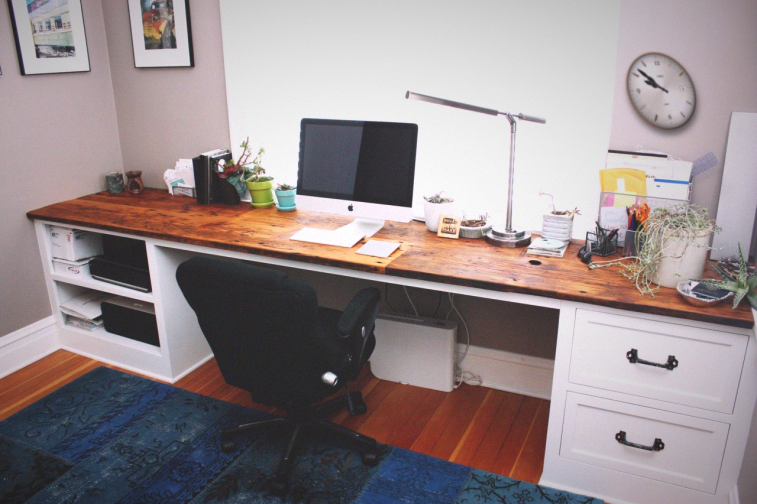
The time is h=9 m=52
